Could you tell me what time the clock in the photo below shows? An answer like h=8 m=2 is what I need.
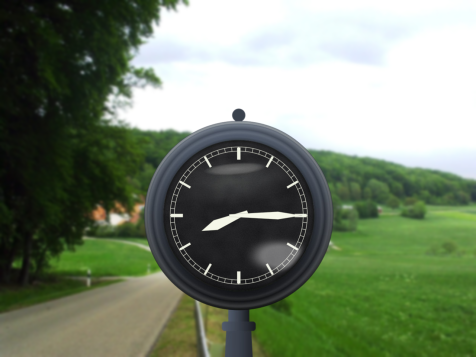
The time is h=8 m=15
